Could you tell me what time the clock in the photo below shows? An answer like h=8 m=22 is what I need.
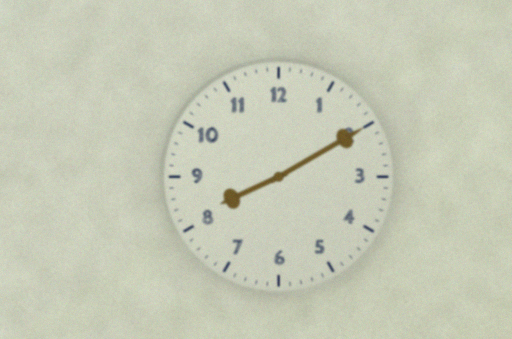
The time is h=8 m=10
